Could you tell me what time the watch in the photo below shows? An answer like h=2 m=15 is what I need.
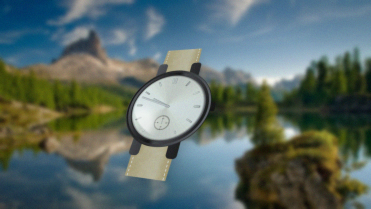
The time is h=9 m=48
